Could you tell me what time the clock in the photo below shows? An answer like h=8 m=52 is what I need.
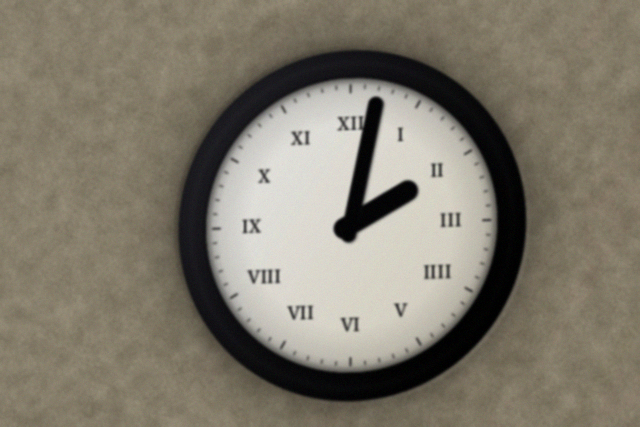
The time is h=2 m=2
